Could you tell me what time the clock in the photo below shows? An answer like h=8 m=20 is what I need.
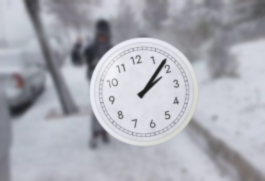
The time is h=2 m=8
